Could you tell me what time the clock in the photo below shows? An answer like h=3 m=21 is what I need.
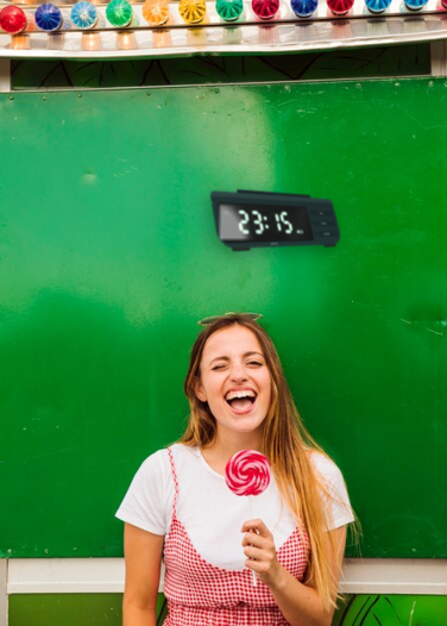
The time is h=23 m=15
